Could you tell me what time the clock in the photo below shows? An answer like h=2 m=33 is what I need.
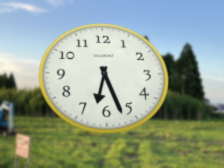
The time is h=6 m=27
